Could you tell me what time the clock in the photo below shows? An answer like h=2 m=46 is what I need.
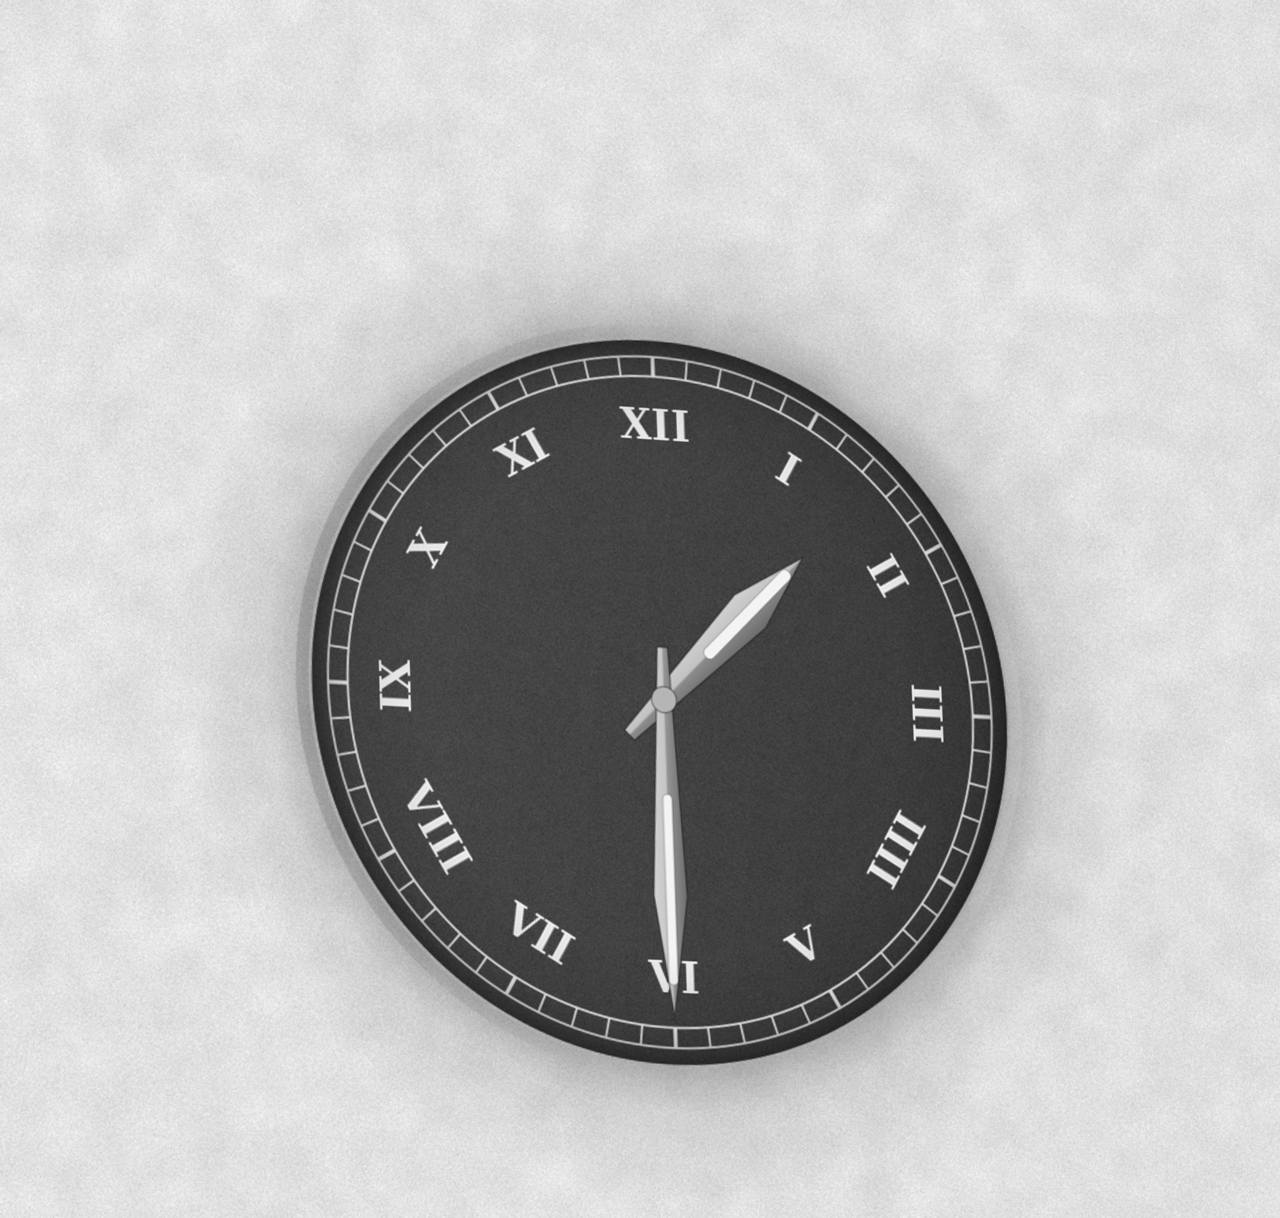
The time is h=1 m=30
